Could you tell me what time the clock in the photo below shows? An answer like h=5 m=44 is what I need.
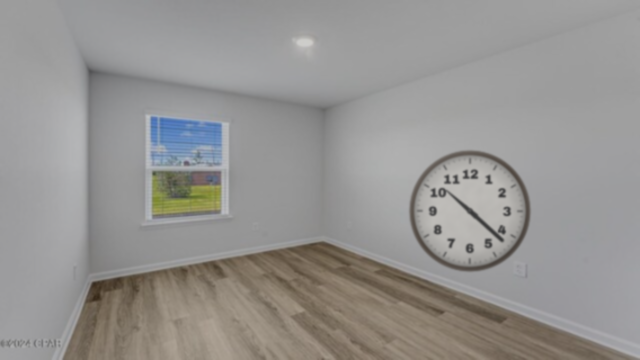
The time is h=10 m=22
